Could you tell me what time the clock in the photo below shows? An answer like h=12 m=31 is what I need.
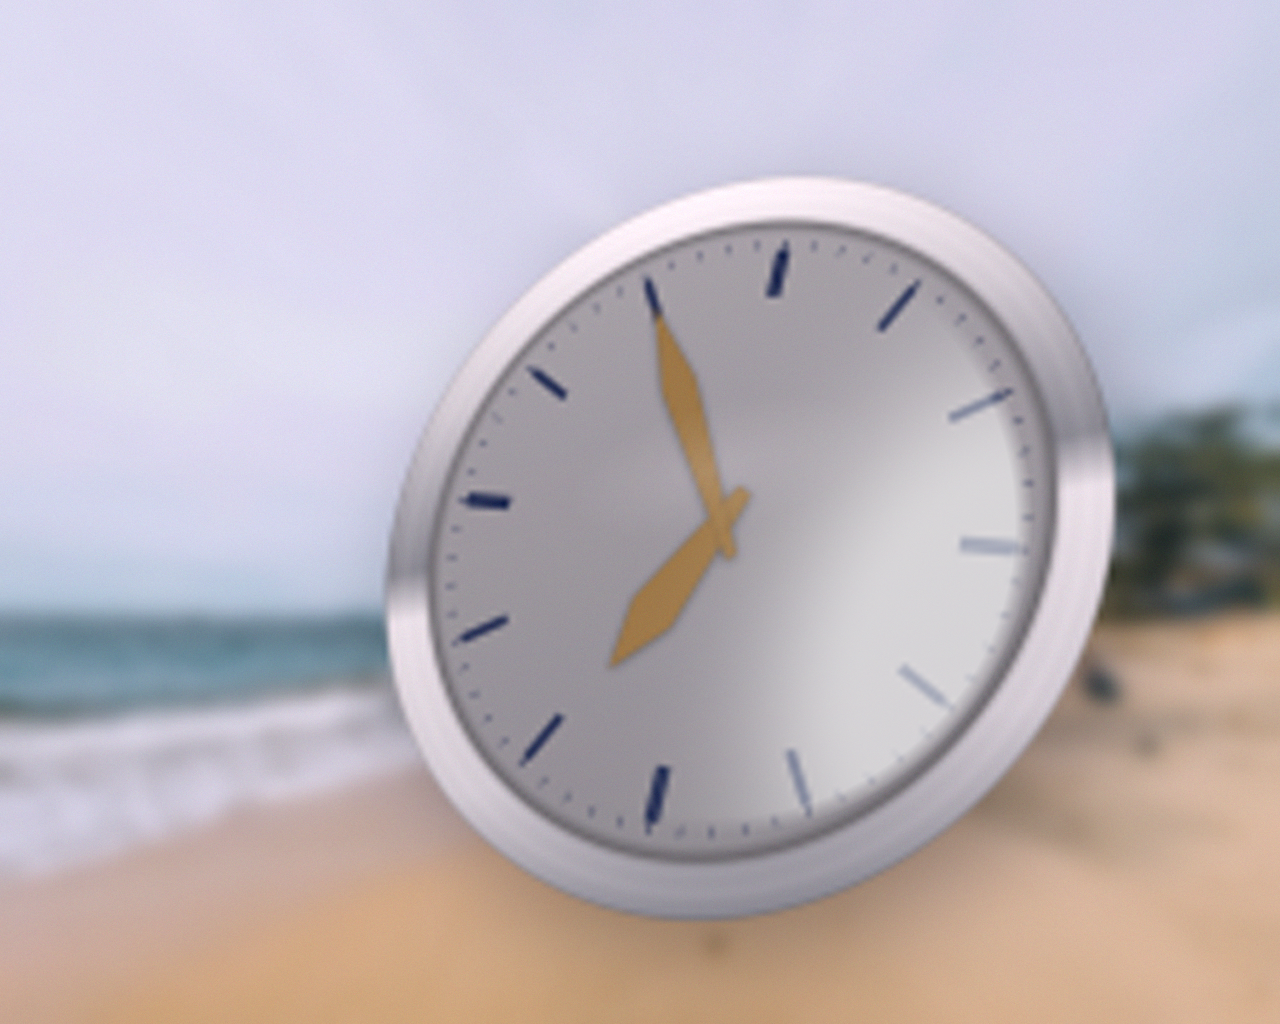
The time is h=6 m=55
